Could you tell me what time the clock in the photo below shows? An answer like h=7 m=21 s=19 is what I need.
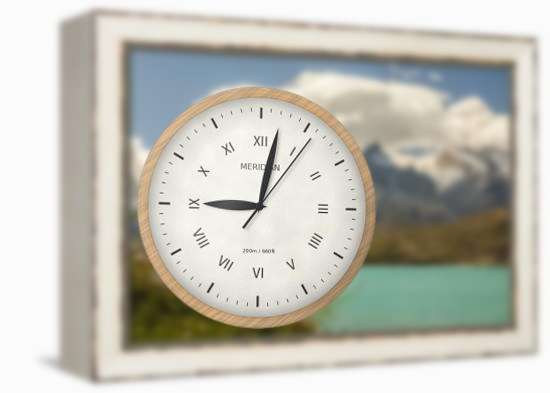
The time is h=9 m=2 s=6
